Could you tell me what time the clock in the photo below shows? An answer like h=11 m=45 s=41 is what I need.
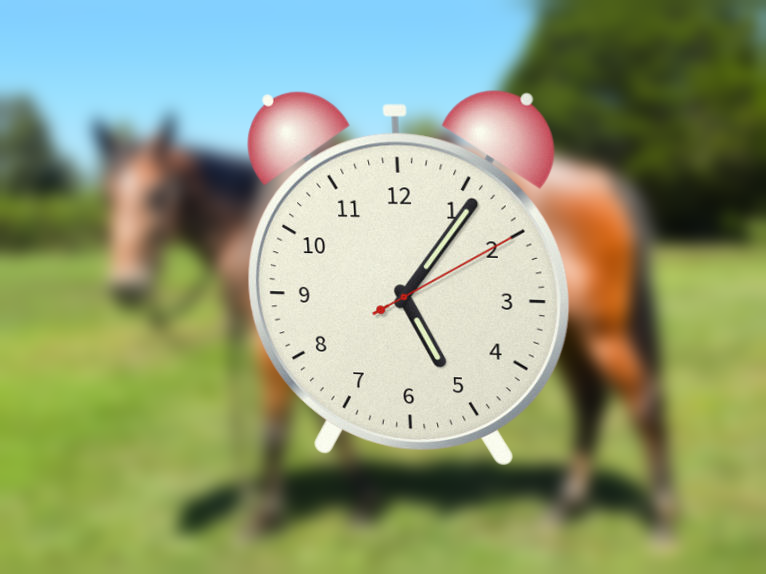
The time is h=5 m=6 s=10
